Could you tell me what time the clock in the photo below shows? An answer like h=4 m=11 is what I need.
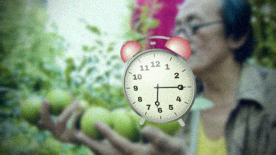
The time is h=6 m=15
